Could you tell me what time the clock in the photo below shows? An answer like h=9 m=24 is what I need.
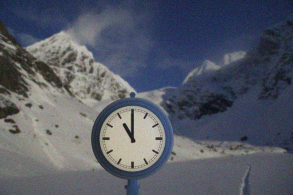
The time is h=11 m=0
